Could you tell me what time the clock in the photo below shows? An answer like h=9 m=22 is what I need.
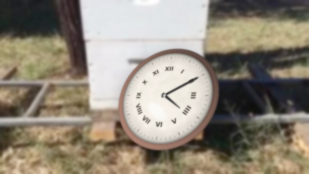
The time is h=4 m=10
